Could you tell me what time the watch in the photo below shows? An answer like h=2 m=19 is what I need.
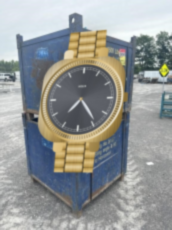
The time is h=7 m=24
